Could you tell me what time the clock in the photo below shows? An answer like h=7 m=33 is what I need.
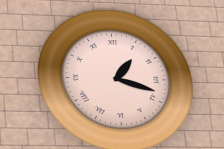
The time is h=1 m=18
